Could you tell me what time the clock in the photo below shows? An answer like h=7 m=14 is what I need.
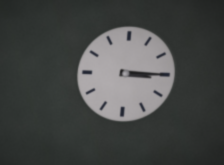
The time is h=3 m=15
